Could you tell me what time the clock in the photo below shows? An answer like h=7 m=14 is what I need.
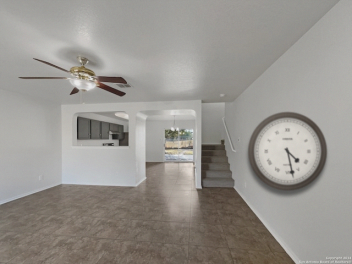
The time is h=4 m=28
